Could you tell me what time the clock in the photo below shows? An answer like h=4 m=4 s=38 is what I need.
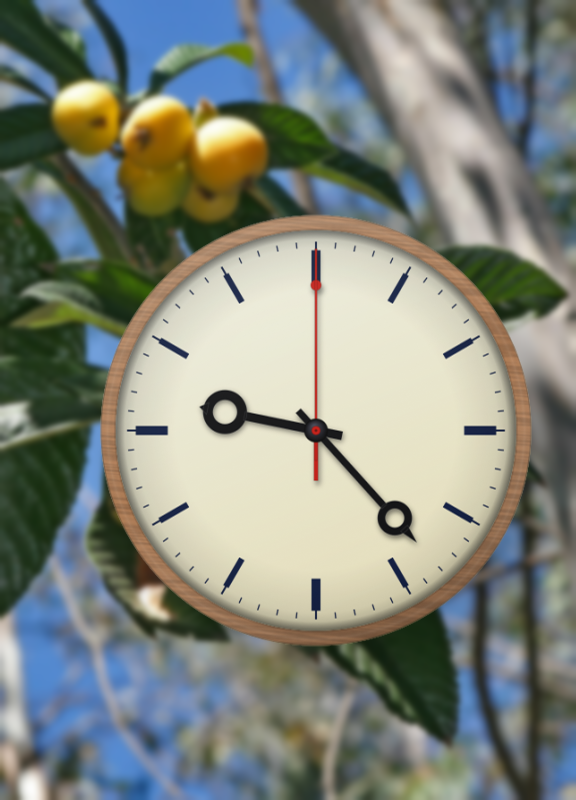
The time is h=9 m=23 s=0
